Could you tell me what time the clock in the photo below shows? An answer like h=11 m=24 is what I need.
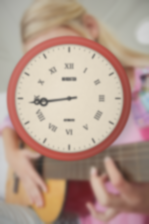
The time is h=8 m=44
